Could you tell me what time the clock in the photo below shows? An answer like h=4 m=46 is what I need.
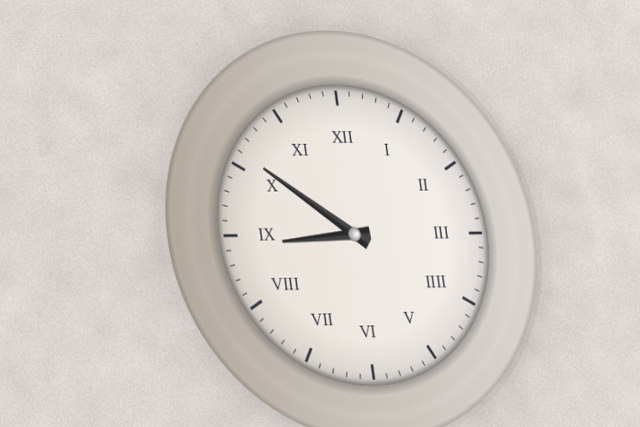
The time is h=8 m=51
